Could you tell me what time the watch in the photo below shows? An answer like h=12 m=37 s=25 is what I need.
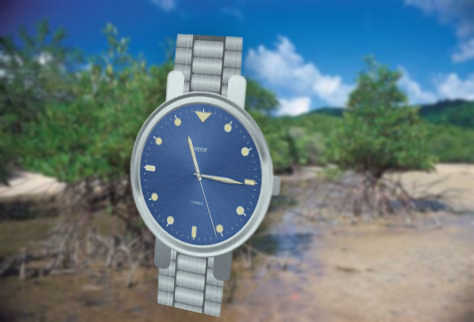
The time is h=11 m=15 s=26
